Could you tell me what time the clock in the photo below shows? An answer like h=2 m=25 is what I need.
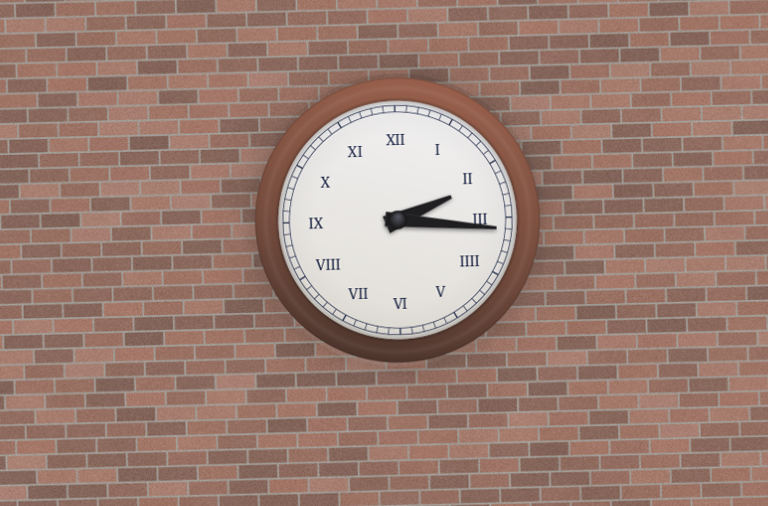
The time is h=2 m=16
